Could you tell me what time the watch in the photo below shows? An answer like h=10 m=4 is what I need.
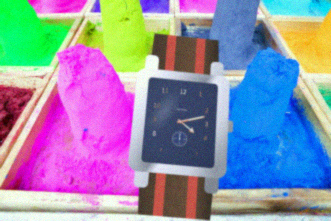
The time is h=4 m=12
